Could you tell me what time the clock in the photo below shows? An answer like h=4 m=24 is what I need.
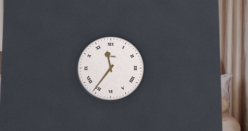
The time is h=11 m=36
